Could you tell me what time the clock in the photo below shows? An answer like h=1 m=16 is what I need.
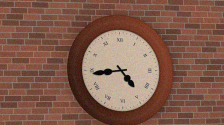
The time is h=4 m=44
